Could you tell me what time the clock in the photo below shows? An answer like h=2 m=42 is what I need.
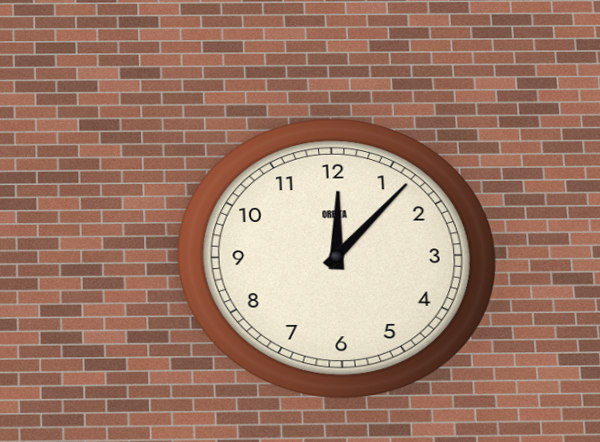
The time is h=12 m=7
